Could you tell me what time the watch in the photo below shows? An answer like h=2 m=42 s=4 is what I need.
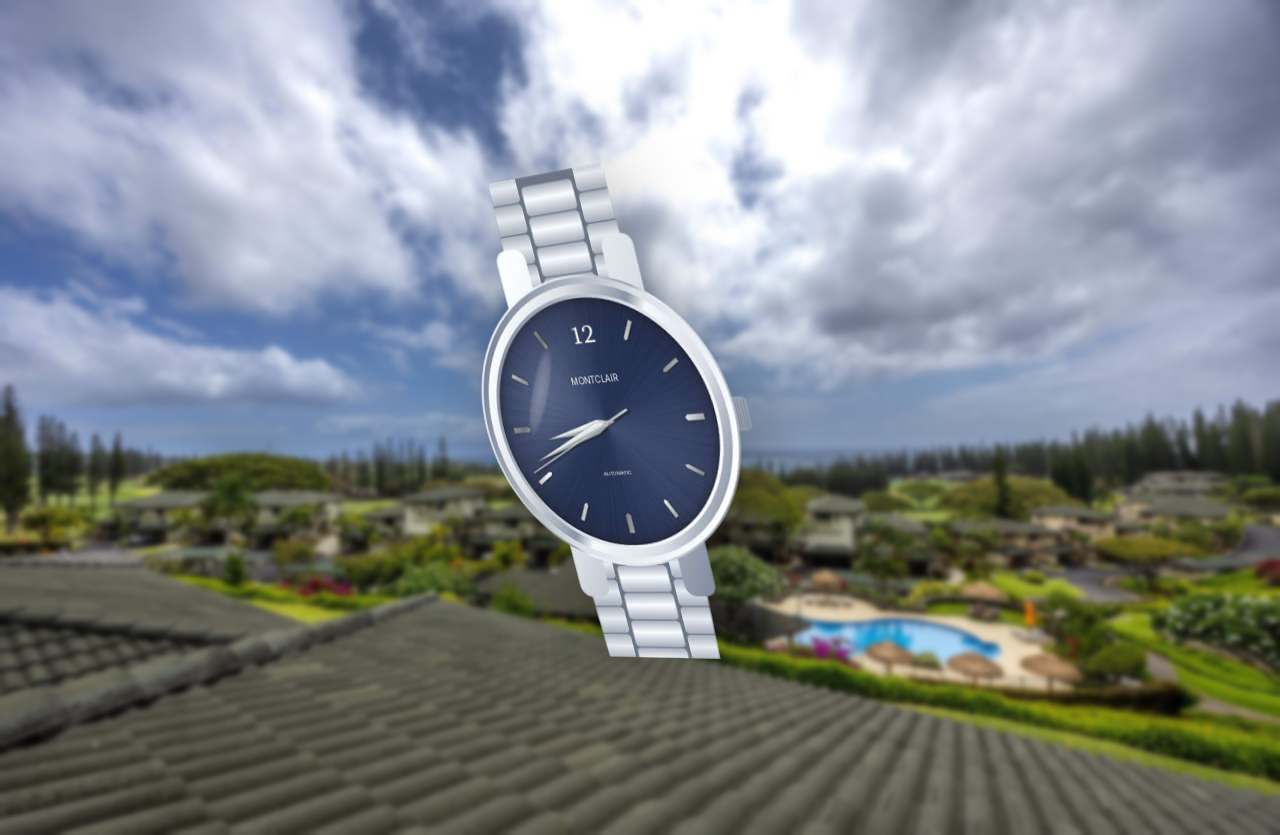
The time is h=8 m=41 s=41
